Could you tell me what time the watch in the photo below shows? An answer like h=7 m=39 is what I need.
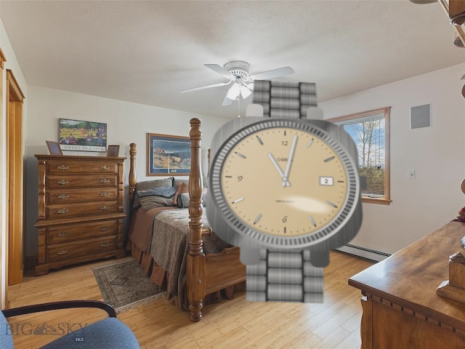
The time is h=11 m=2
